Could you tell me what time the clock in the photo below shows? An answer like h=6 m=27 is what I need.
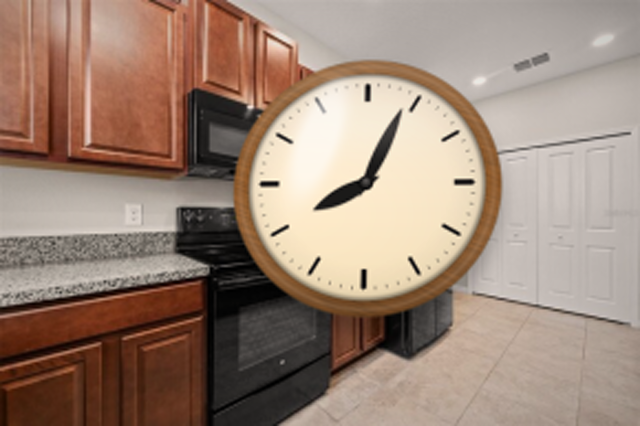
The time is h=8 m=4
